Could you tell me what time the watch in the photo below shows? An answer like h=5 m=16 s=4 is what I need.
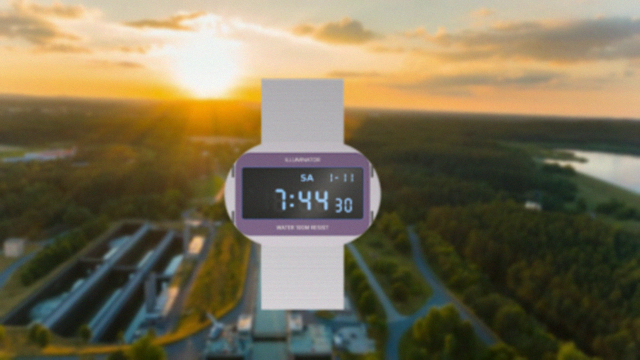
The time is h=7 m=44 s=30
